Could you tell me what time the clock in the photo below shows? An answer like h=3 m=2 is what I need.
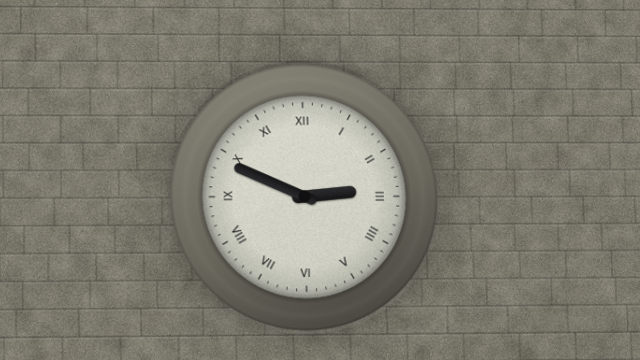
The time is h=2 m=49
